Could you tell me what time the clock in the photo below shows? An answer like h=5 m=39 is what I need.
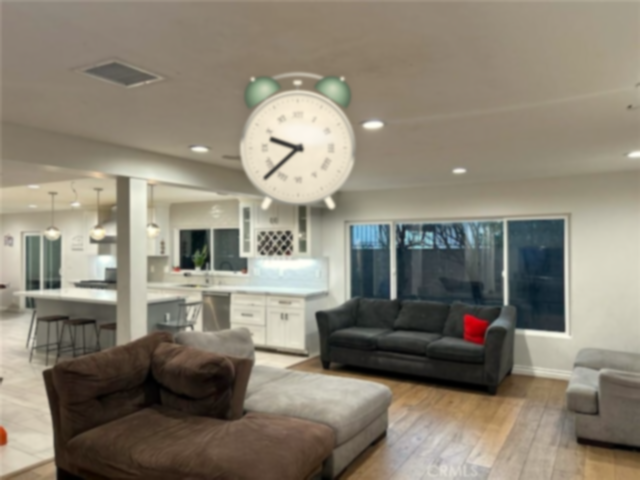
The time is h=9 m=38
